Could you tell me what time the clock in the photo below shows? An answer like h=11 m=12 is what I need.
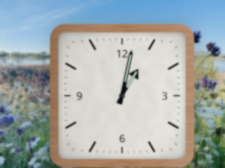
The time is h=1 m=2
